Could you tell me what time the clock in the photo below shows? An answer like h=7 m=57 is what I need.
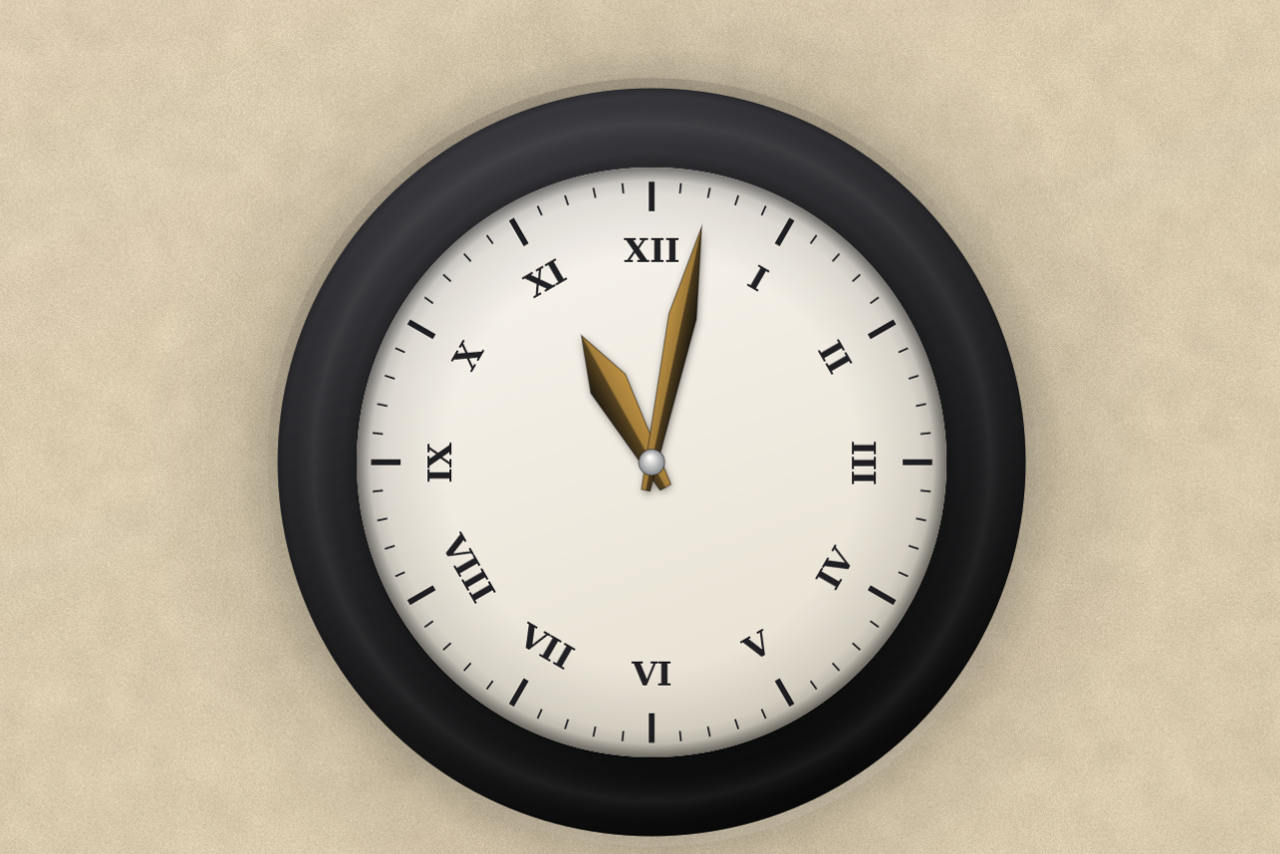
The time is h=11 m=2
